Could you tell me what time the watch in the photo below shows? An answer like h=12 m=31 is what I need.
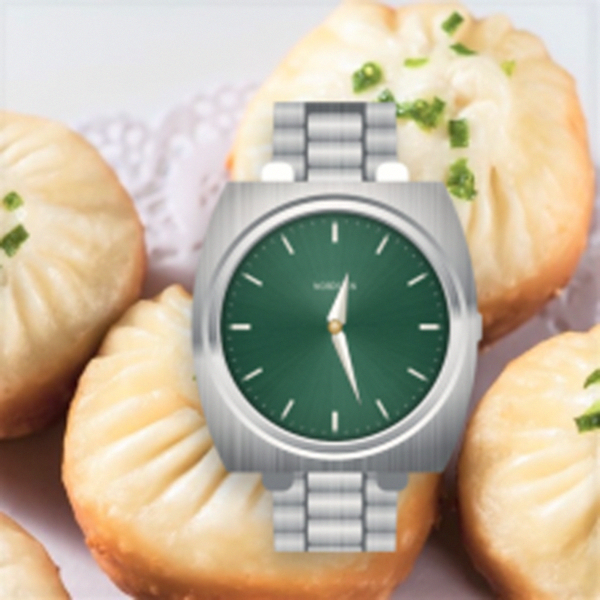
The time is h=12 m=27
